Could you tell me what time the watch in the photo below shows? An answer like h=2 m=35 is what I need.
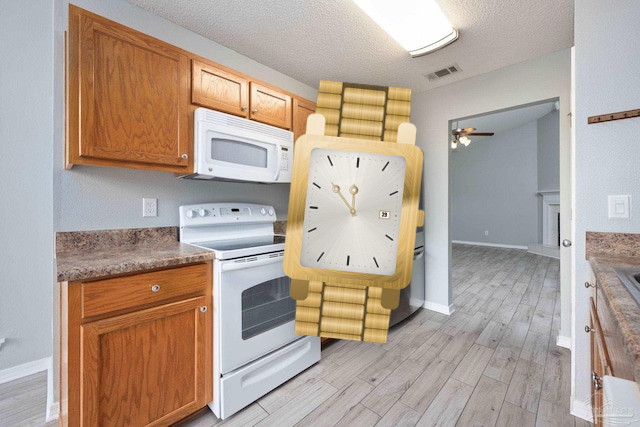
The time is h=11 m=53
